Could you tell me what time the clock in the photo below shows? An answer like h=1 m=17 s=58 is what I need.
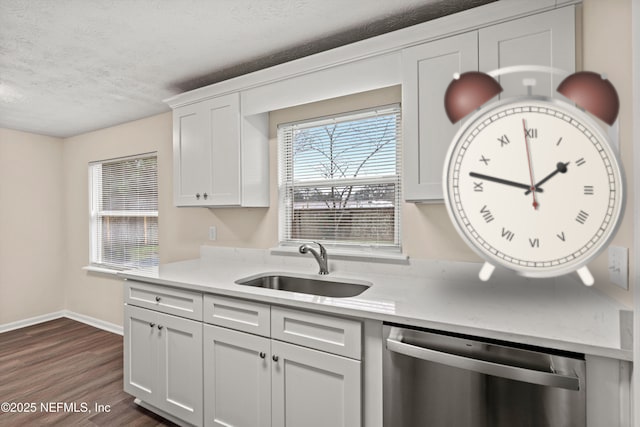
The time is h=1 m=46 s=59
